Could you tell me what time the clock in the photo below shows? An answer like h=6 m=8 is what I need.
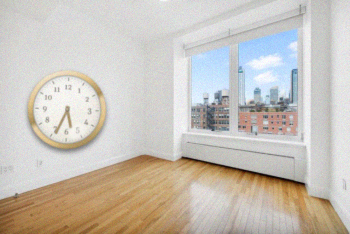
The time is h=5 m=34
